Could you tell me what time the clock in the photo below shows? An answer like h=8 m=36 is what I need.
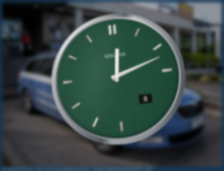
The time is h=12 m=12
